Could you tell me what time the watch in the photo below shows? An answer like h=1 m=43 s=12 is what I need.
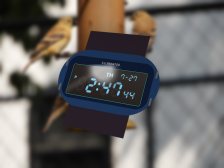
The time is h=2 m=47 s=44
